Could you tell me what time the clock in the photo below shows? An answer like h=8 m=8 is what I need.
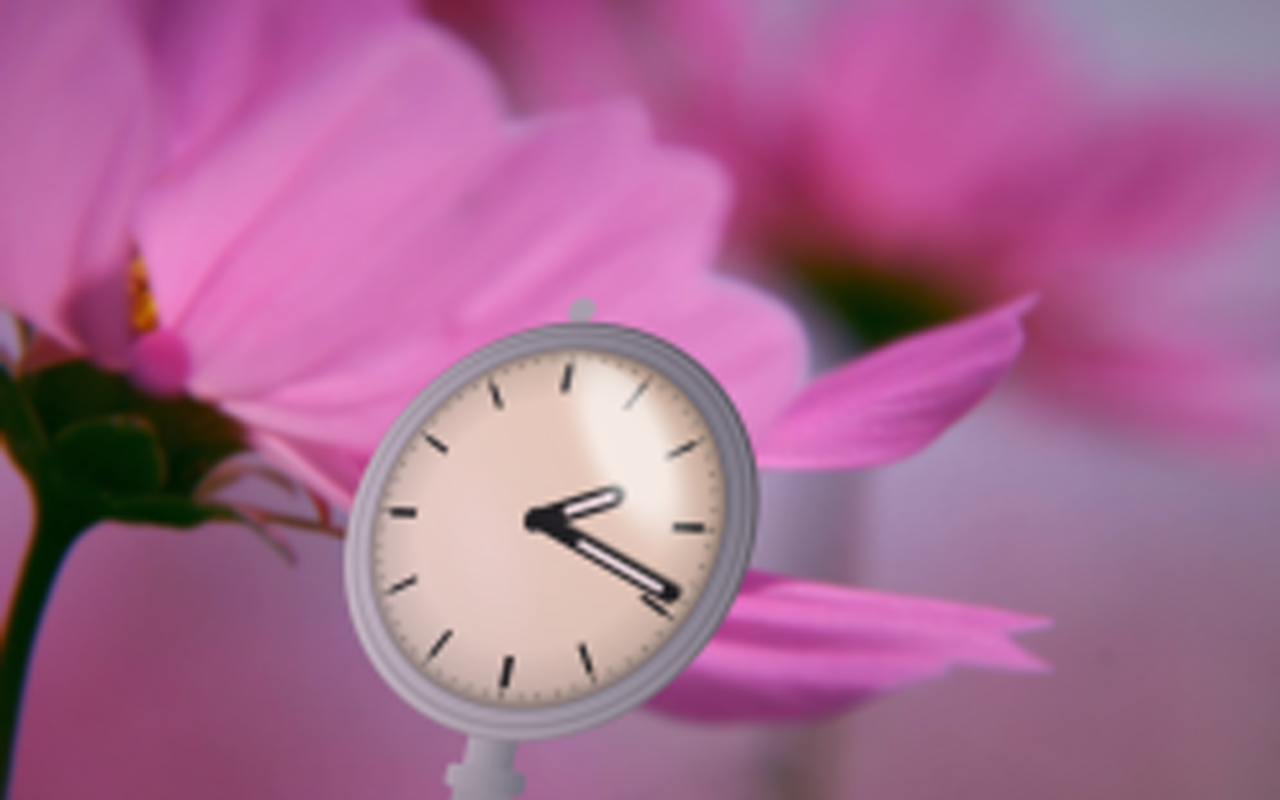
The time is h=2 m=19
